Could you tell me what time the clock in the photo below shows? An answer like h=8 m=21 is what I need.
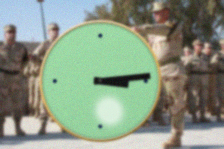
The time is h=3 m=14
